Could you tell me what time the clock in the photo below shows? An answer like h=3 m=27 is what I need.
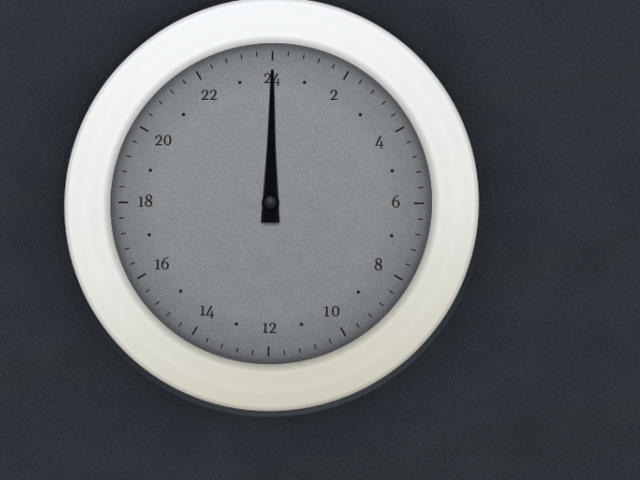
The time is h=0 m=0
